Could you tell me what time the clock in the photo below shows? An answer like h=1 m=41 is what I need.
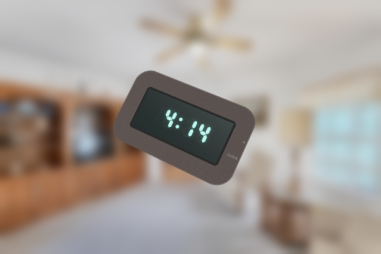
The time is h=4 m=14
